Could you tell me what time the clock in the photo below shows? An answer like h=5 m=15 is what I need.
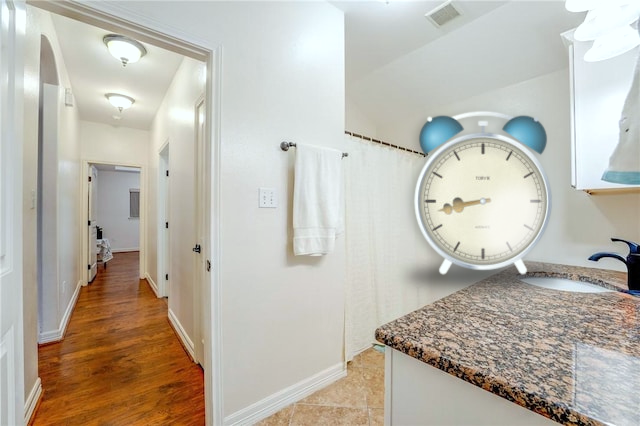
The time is h=8 m=43
